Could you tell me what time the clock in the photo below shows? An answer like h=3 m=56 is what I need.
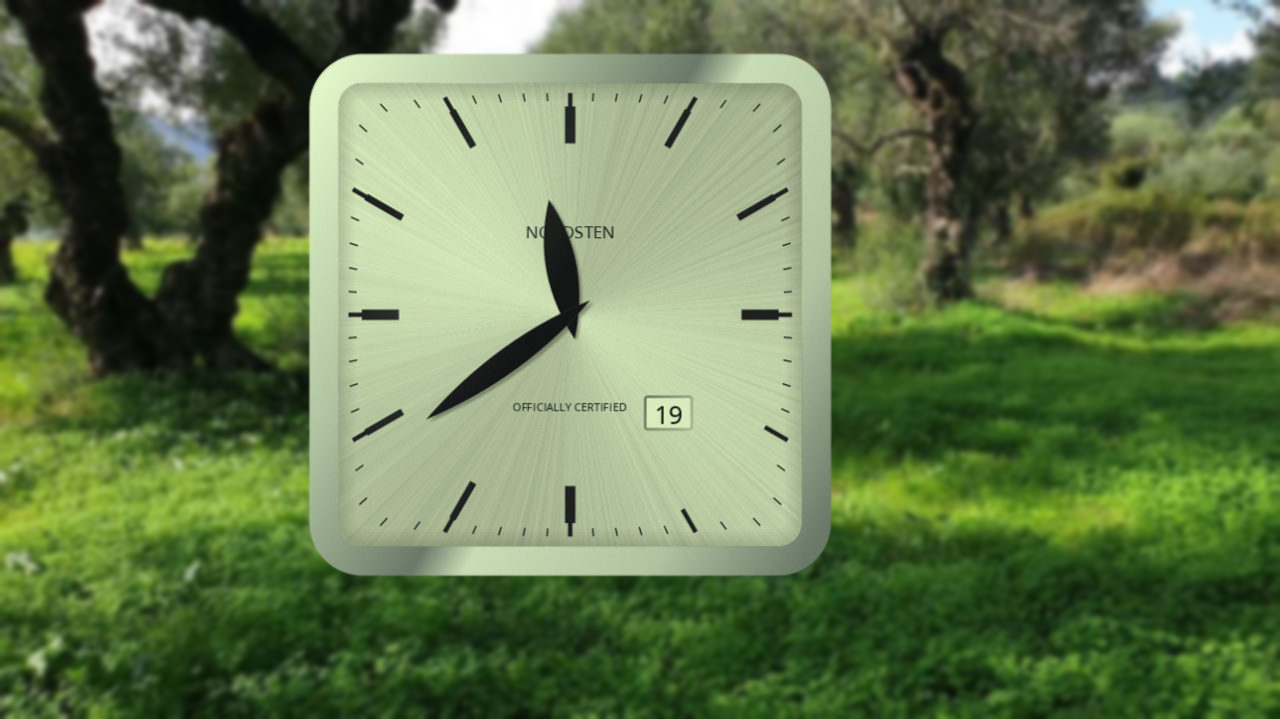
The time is h=11 m=39
